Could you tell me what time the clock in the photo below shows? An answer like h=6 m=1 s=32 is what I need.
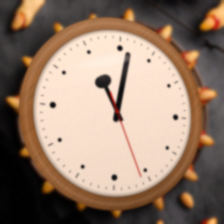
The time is h=11 m=1 s=26
